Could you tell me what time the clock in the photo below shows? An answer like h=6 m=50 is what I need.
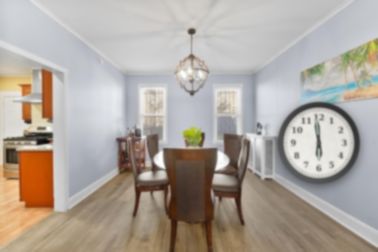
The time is h=5 m=59
